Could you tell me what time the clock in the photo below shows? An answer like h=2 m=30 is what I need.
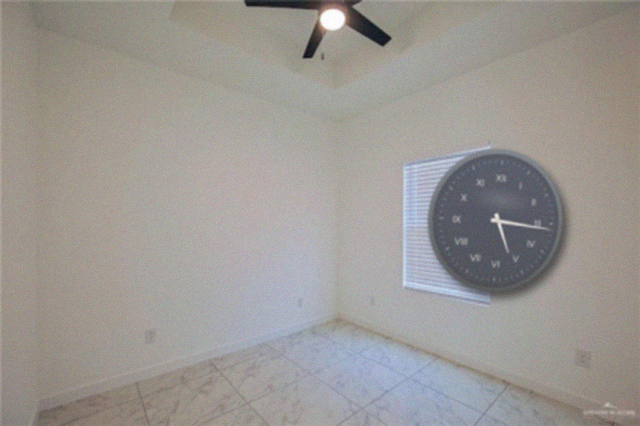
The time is h=5 m=16
